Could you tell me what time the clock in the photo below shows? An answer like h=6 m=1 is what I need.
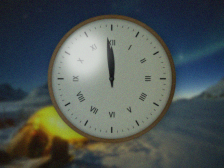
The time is h=11 m=59
